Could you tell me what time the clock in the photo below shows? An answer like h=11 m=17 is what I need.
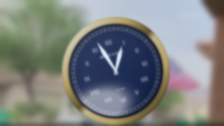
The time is h=12 m=57
